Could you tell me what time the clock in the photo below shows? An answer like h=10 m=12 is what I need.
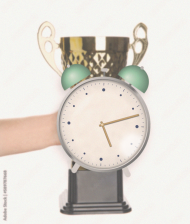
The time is h=5 m=12
